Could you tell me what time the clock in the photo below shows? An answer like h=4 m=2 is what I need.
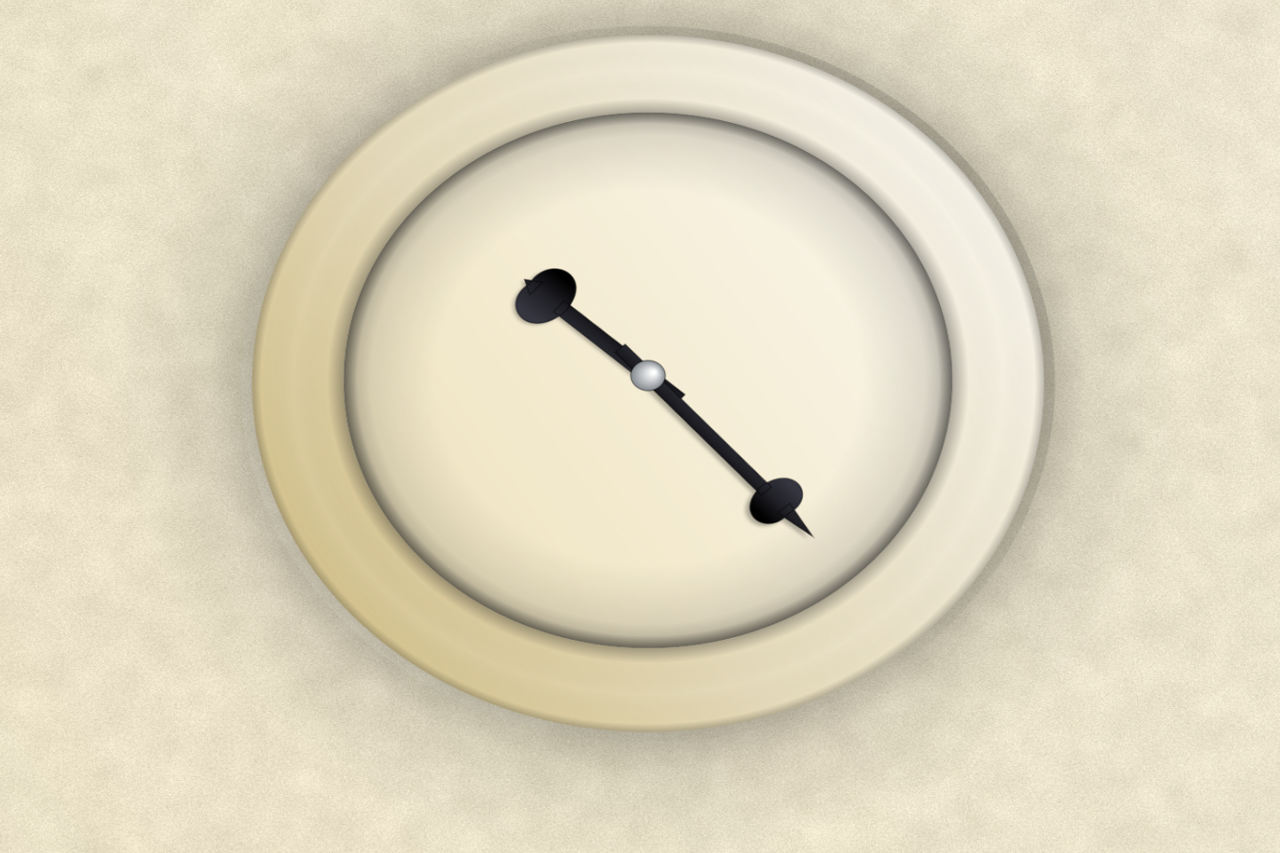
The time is h=10 m=23
